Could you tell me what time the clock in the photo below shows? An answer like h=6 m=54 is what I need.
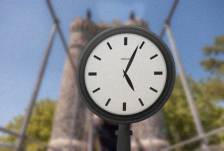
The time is h=5 m=4
